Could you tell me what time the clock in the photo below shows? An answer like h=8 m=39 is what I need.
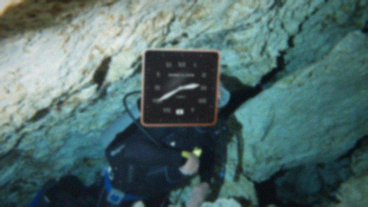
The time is h=2 m=40
